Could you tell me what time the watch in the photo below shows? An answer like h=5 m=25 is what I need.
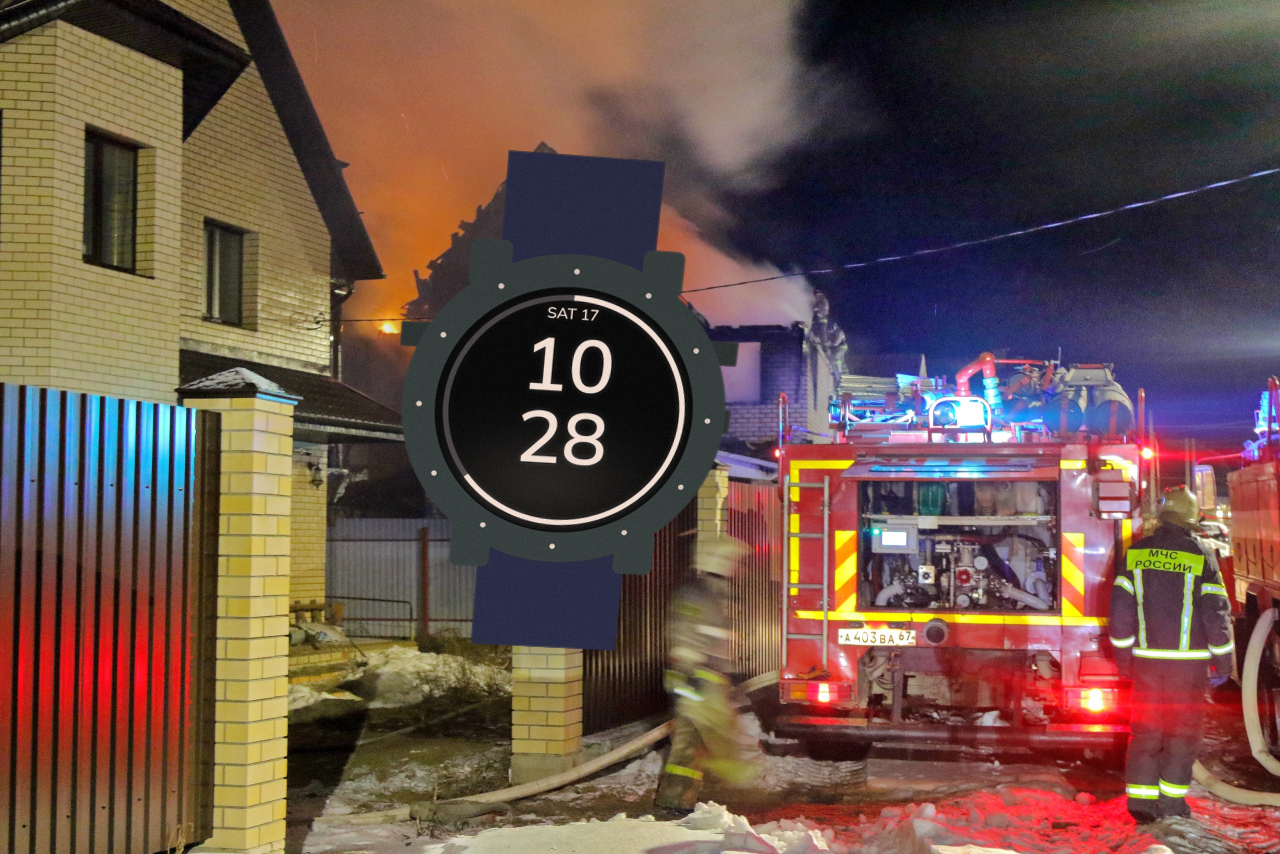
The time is h=10 m=28
